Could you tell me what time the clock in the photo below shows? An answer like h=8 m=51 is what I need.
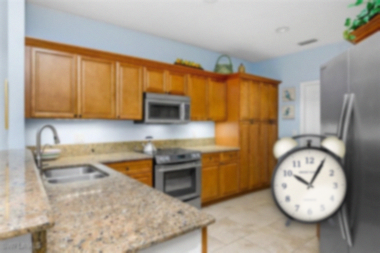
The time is h=10 m=5
